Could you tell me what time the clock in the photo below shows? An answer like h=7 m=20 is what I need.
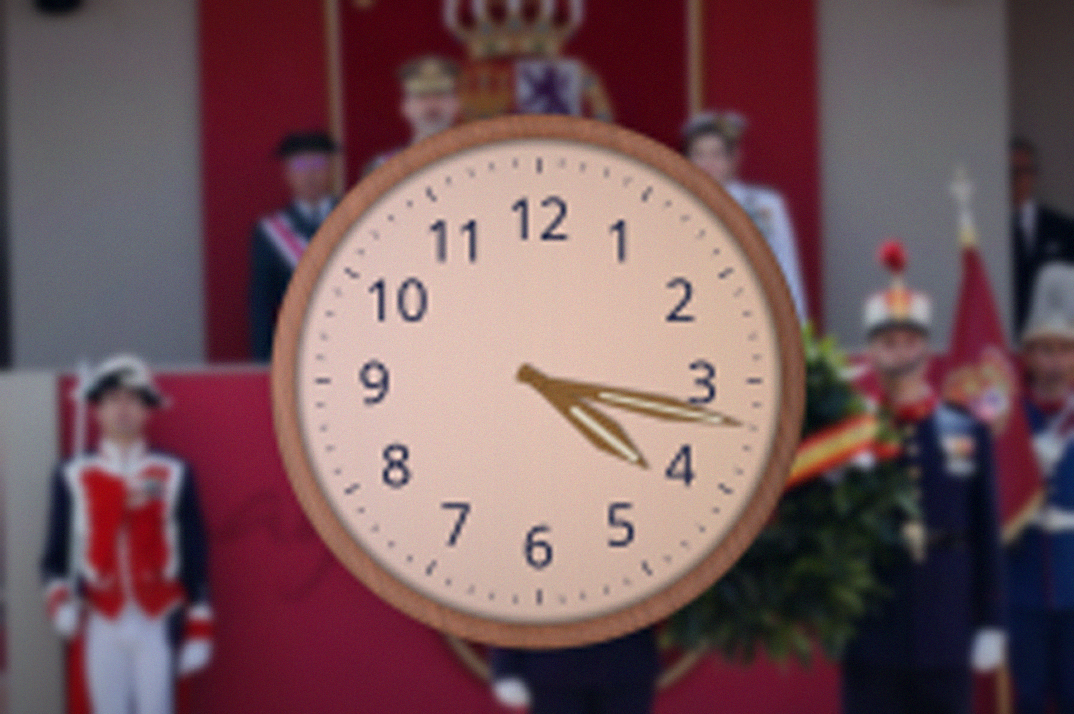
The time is h=4 m=17
